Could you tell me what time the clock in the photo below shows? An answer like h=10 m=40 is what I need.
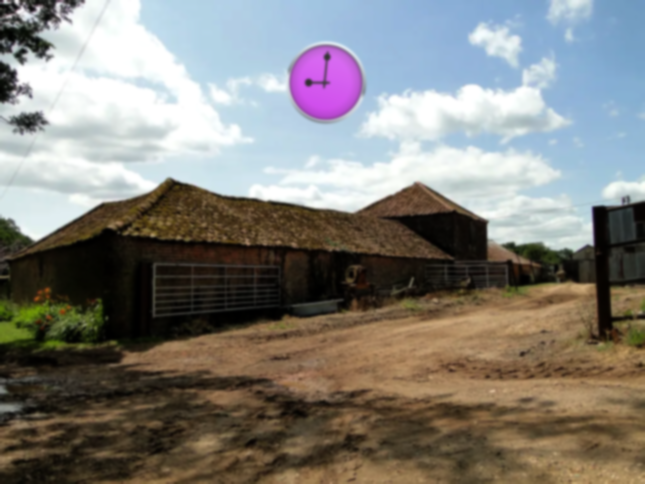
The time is h=9 m=1
